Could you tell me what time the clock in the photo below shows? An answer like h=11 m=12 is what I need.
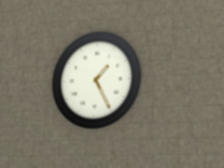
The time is h=1 m=25
